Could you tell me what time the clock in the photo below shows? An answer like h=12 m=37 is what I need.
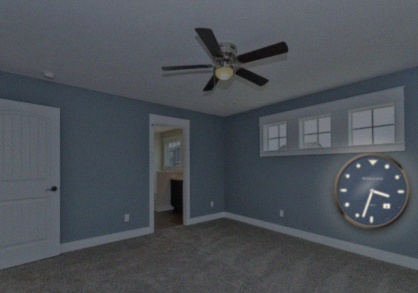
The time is h=3 m=33
